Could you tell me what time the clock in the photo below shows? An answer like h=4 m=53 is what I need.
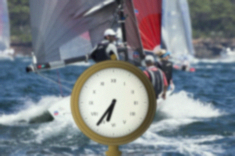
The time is h=6 m=36
